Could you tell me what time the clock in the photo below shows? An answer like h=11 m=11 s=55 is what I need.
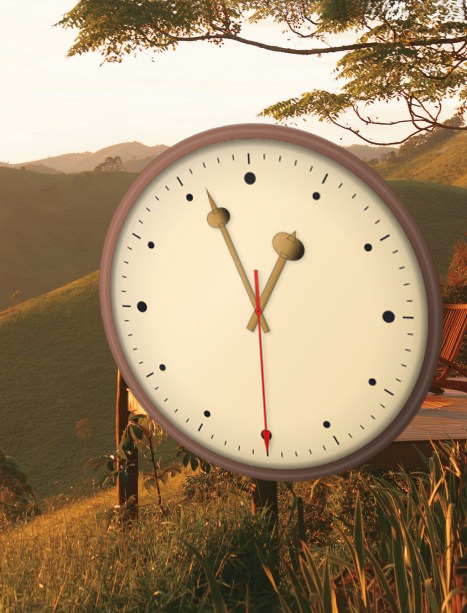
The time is h=12 m=56 s=30
